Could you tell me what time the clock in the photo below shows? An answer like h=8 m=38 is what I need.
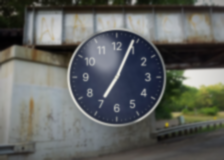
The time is h=7 m=4
